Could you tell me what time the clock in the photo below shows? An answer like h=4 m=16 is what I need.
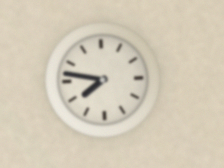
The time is h=7 m=47
